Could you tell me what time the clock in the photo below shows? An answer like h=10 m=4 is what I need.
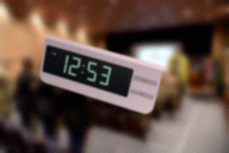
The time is h=12 m=53
